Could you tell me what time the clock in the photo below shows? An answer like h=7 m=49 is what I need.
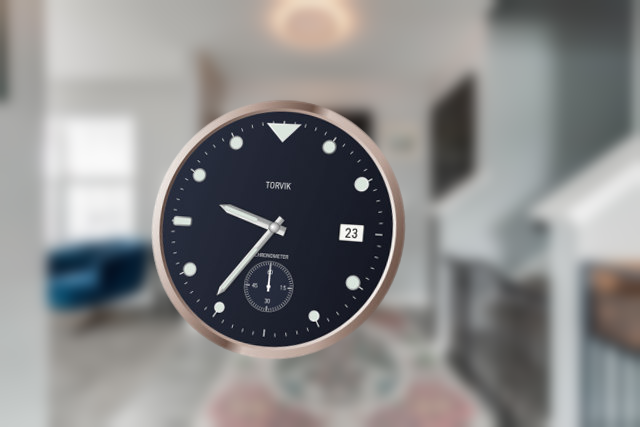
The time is h=9 m=36
